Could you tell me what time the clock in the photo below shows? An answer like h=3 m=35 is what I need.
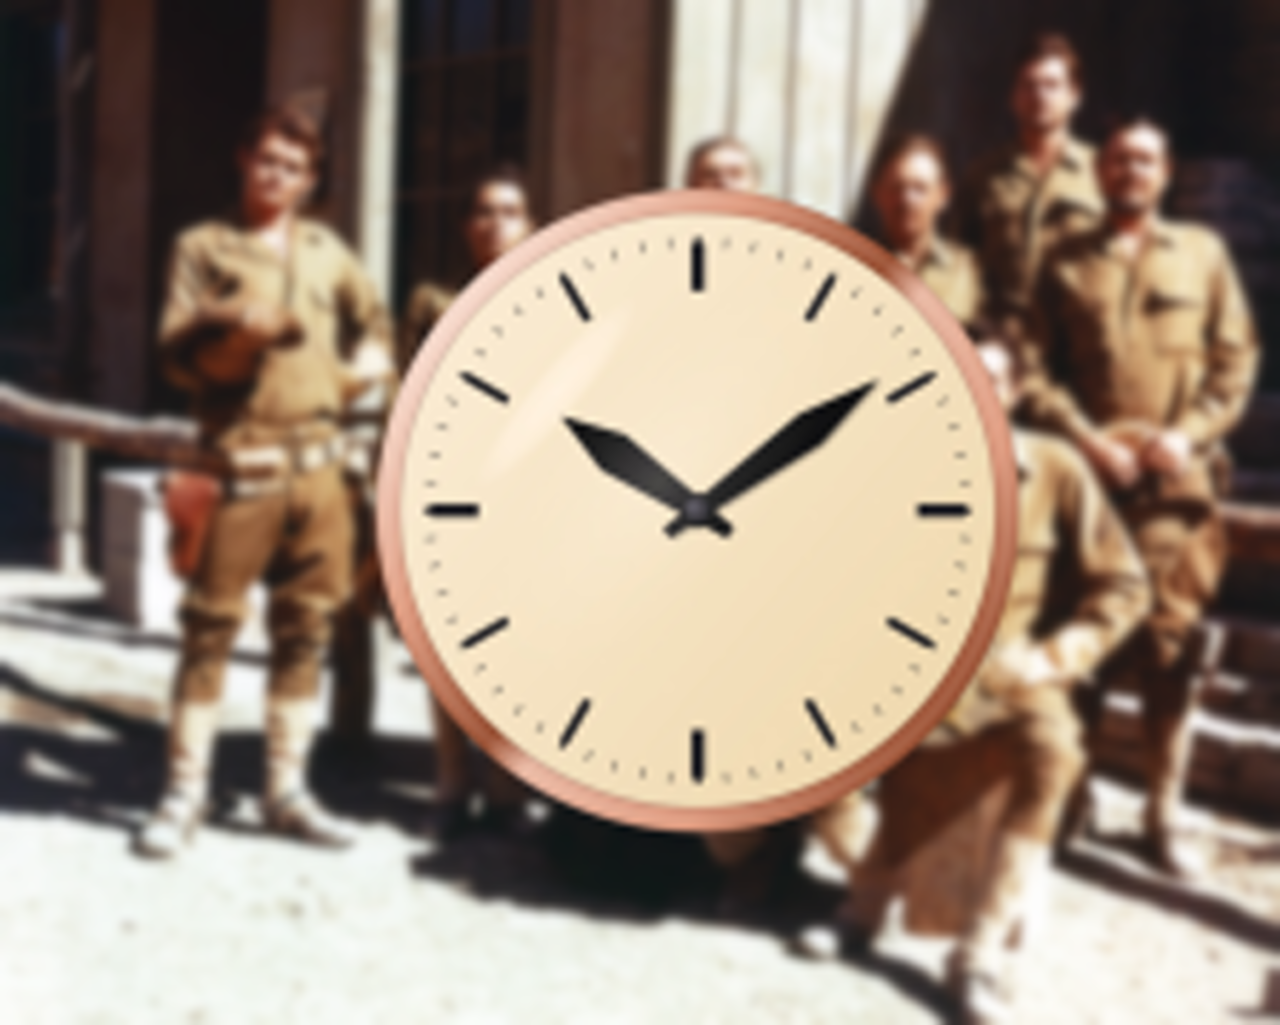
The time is h=10 m=9
